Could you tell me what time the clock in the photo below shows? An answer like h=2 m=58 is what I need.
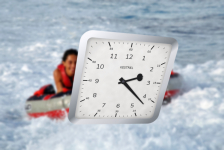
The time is h=2 m=22
